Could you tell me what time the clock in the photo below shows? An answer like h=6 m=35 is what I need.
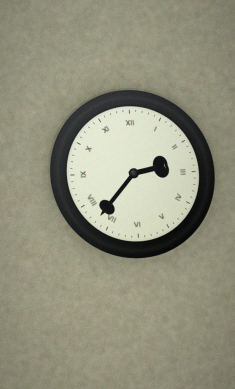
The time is h=2 m=37
